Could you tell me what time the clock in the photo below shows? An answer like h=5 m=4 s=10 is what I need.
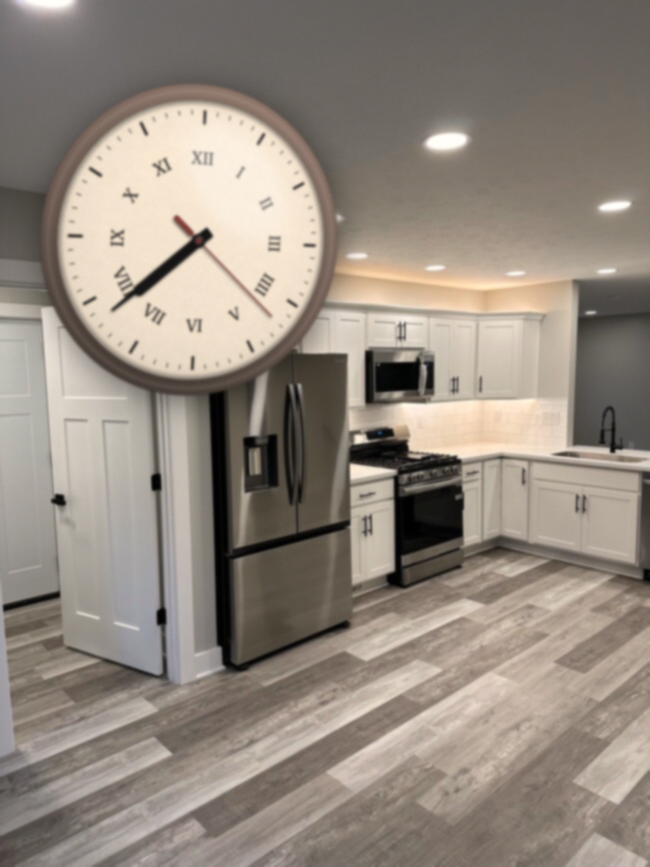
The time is h=7 m=38 s=22
